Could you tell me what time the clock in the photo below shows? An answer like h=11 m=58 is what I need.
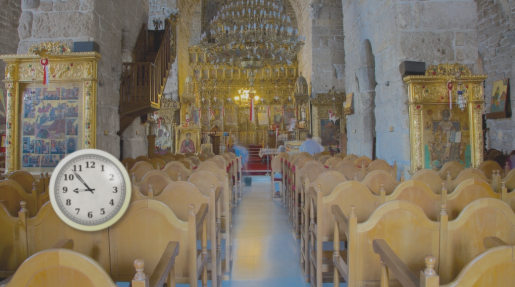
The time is h=8 m=53
